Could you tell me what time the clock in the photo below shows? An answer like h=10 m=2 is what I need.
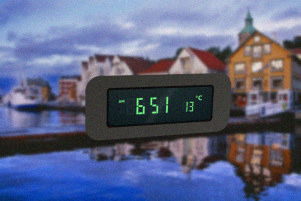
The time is h=6 m=51
